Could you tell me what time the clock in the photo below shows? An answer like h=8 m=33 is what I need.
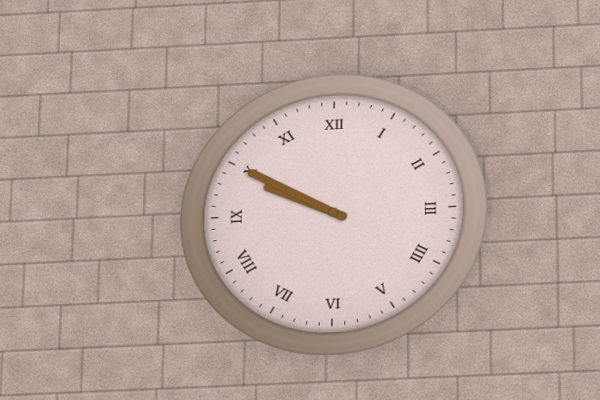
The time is h=9 m=50
